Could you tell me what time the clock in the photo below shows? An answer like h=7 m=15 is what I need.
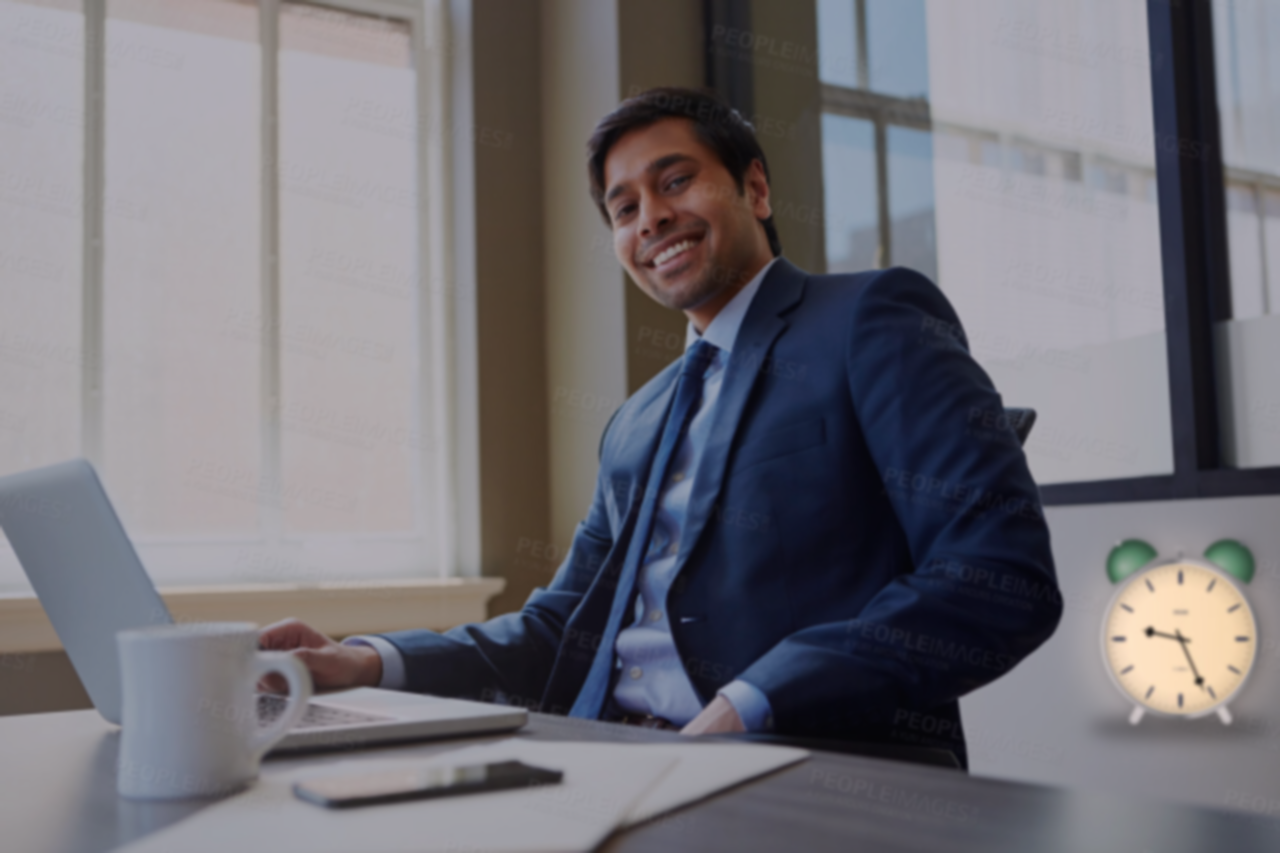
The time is h=9 m=26
